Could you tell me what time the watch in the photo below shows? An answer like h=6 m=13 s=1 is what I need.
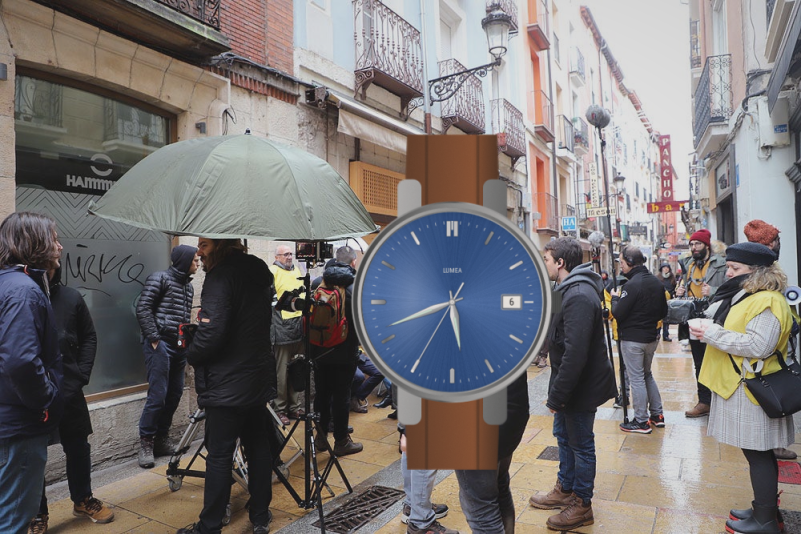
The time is h=5 m=41 s=35
